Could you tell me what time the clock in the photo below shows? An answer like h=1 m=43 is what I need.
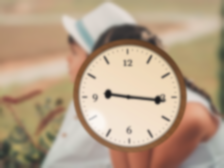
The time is h=9 m=16
